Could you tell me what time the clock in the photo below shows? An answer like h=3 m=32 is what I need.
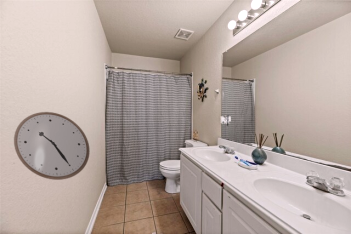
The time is h=10 m=25
